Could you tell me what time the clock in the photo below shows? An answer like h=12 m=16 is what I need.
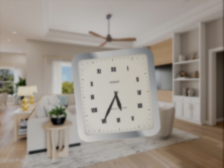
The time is h=5 m=35
